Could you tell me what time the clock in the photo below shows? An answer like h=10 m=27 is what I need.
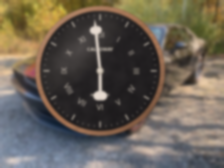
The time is h=5 m=59
